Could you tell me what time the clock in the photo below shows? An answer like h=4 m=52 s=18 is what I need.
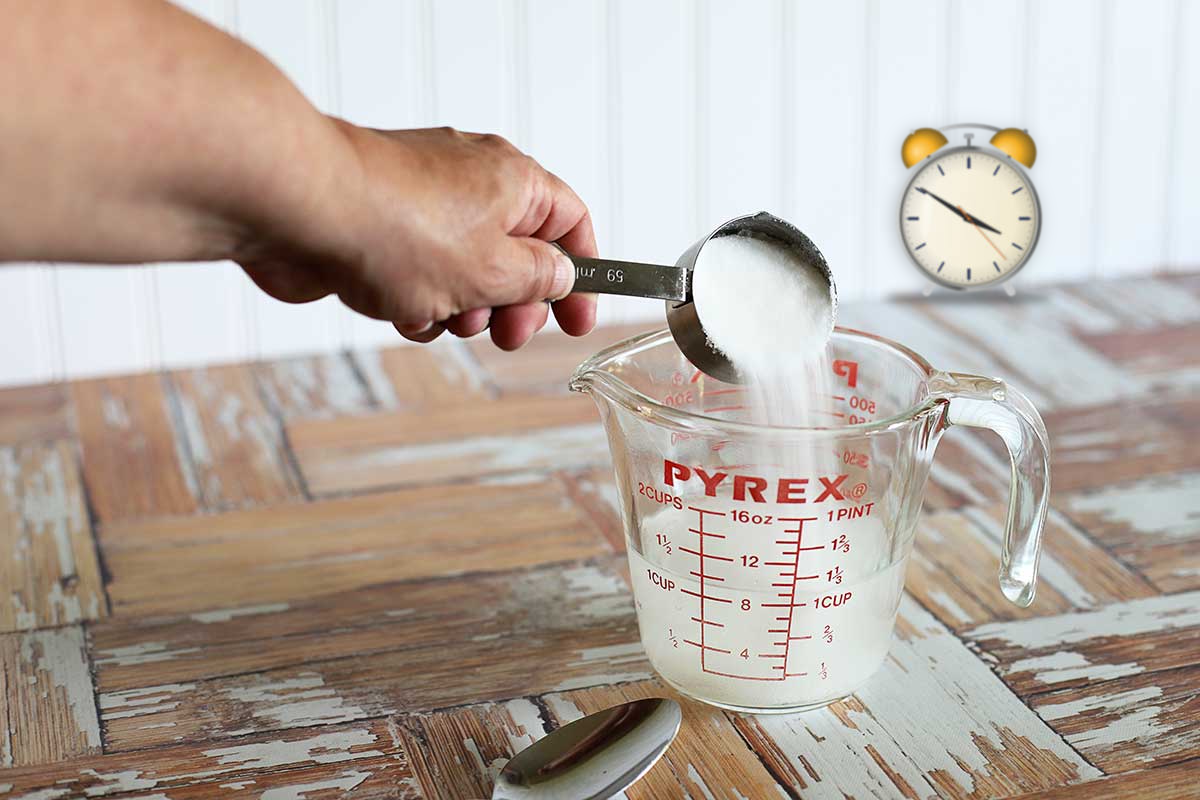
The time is h=3 m=50 s=23
